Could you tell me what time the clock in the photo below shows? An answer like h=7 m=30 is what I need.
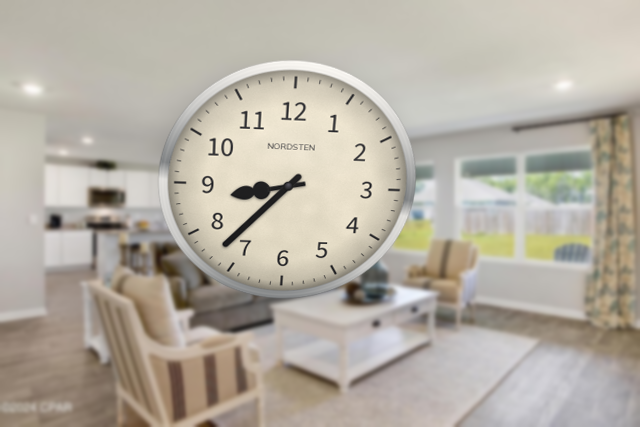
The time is h=8 m=37
